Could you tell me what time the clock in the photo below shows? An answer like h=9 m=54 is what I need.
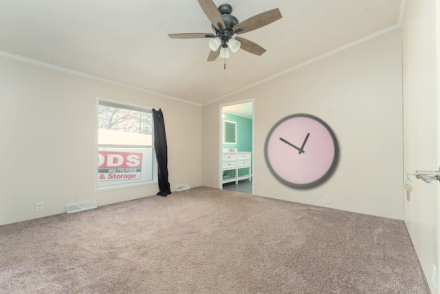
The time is h=12 m=50
